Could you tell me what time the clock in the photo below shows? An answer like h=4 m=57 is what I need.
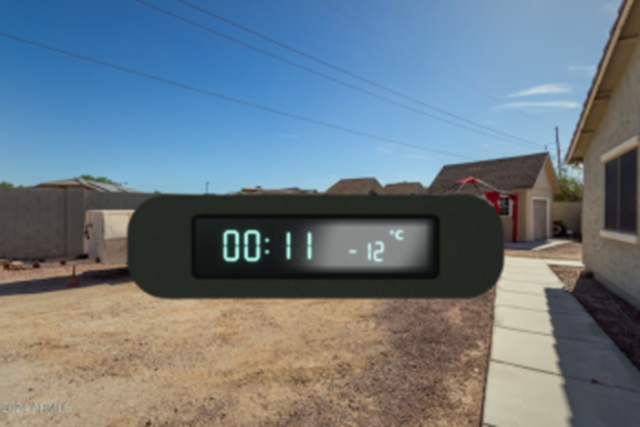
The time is h=0 m=11
